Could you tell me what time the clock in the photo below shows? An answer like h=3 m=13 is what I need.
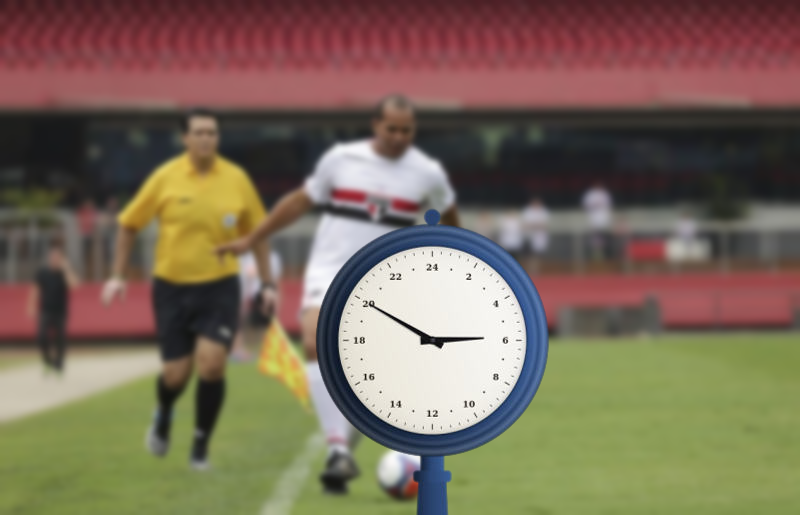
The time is h=5 m=50
